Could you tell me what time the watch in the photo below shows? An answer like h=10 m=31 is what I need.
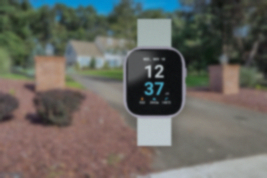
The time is h=12 m=37
